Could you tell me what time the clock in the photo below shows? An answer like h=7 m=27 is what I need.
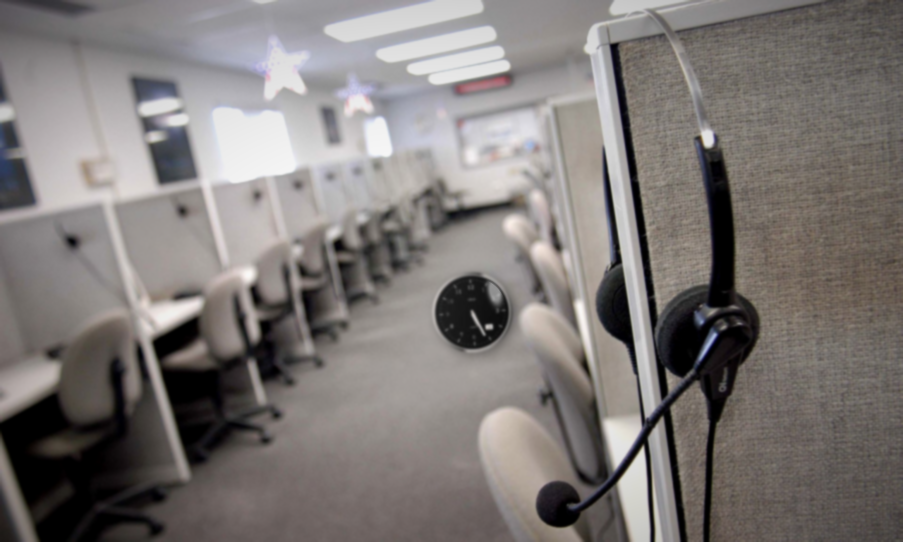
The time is h=5 m=26
